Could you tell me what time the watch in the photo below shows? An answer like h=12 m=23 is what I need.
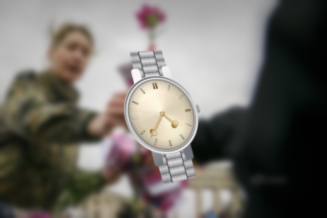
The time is h=4 m=37
